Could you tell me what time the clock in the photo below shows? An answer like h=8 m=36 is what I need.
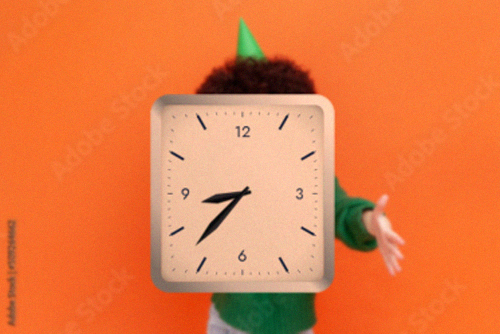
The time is h=8 m=37
